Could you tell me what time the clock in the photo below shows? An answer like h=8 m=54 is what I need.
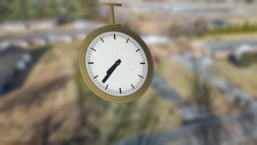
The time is h=7 m=37
